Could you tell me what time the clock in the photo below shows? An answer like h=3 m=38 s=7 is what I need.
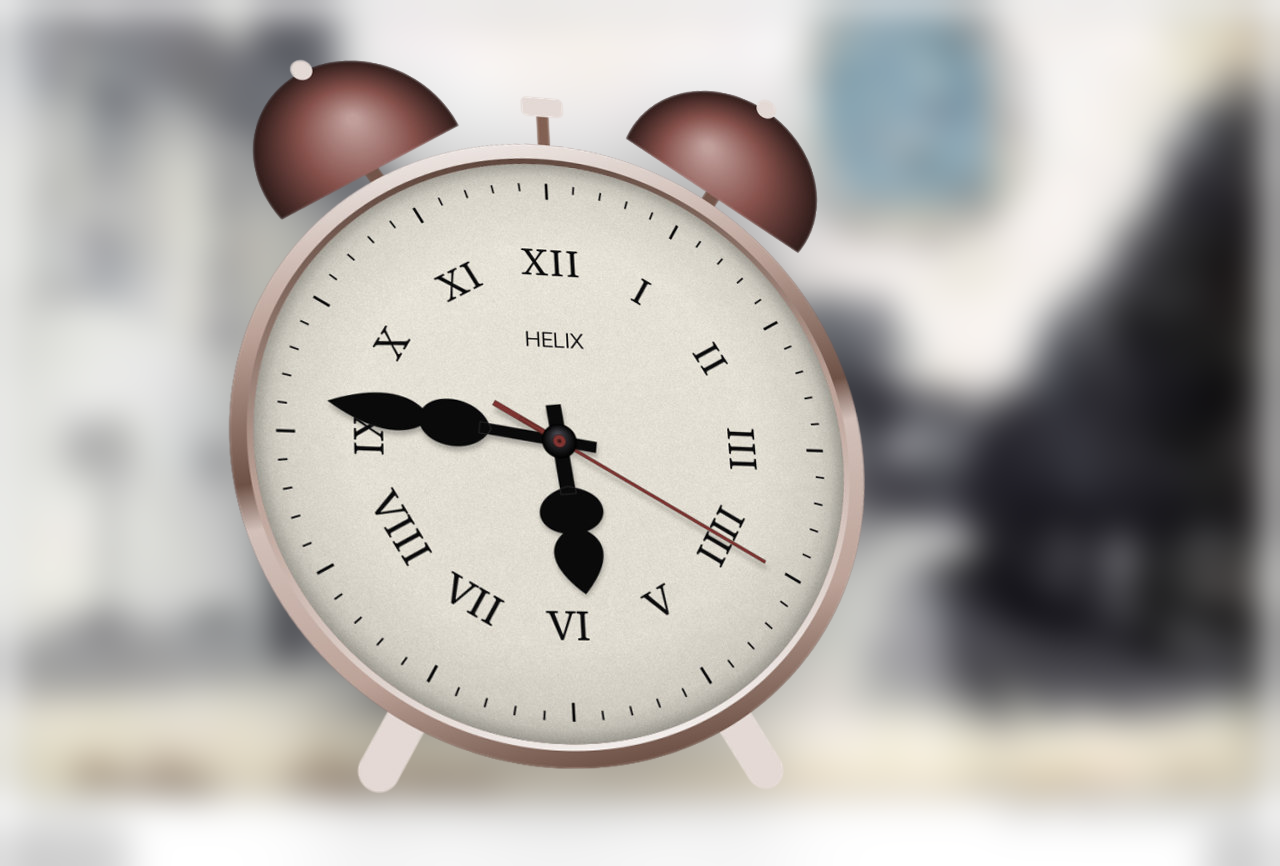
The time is h=5 m=46 s=20
